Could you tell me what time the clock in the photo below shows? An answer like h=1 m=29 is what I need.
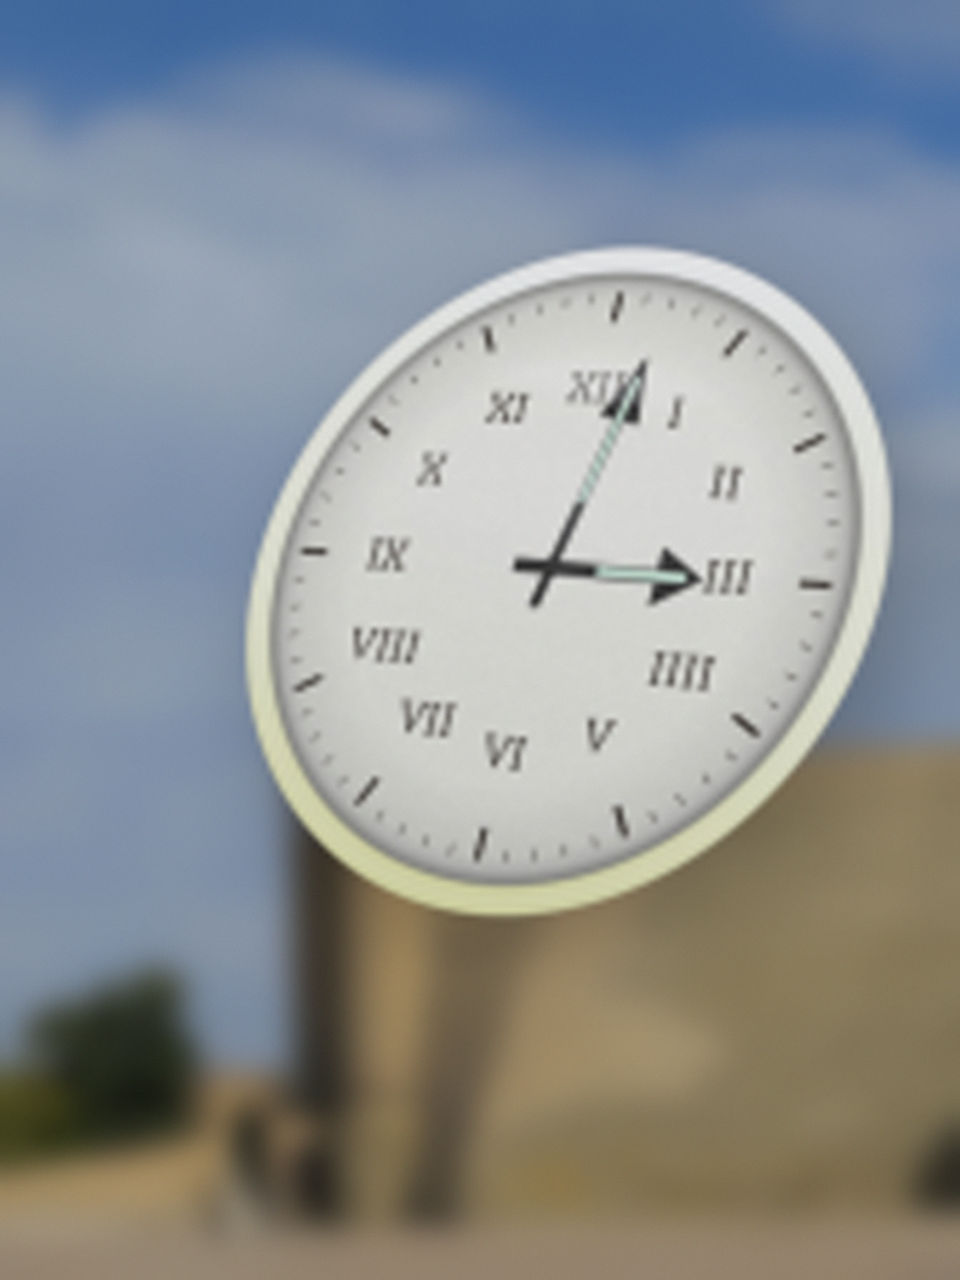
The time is h=3 m=2
